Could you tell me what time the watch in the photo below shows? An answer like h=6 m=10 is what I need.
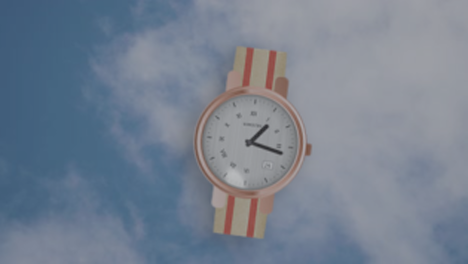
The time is h=1 m=17
